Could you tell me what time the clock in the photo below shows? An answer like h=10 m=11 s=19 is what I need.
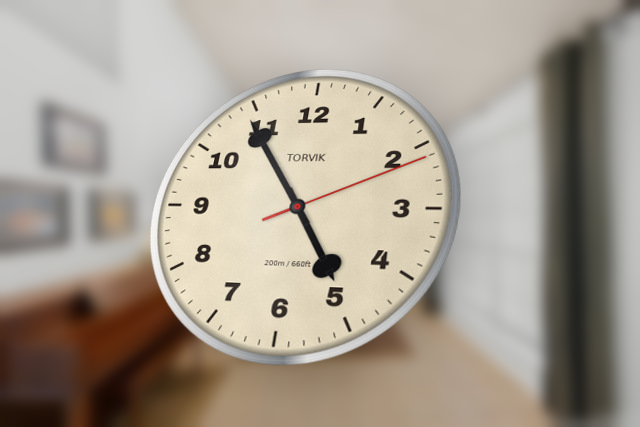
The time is h=4 m=54 s=11
